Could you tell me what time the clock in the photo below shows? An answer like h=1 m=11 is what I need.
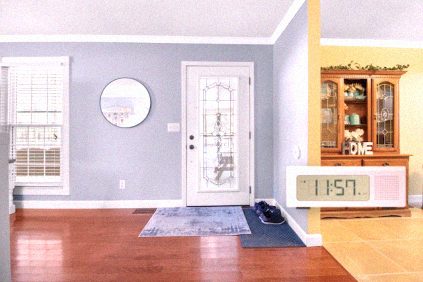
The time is h=11 m=57
